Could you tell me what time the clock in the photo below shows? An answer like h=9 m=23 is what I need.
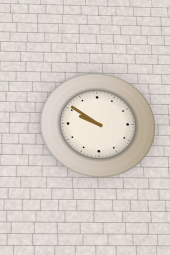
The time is h=9 m=51
